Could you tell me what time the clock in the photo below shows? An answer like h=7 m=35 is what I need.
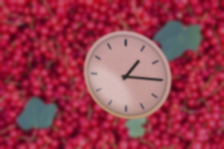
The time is h=1 m=15
